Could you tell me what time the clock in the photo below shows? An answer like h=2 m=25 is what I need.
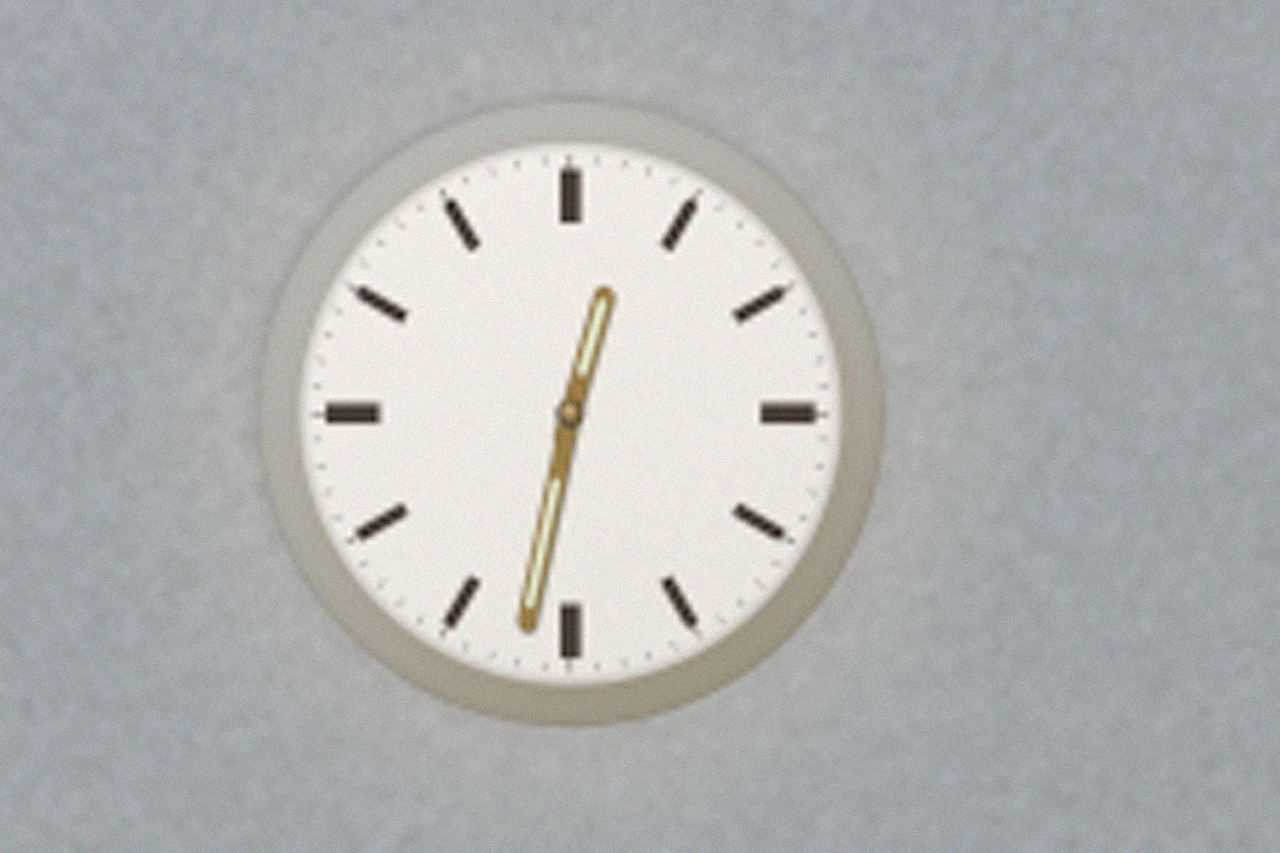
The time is h=12 m=32
